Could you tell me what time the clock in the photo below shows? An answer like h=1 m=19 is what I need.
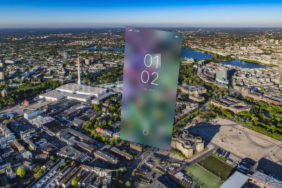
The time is h=1 m=2
